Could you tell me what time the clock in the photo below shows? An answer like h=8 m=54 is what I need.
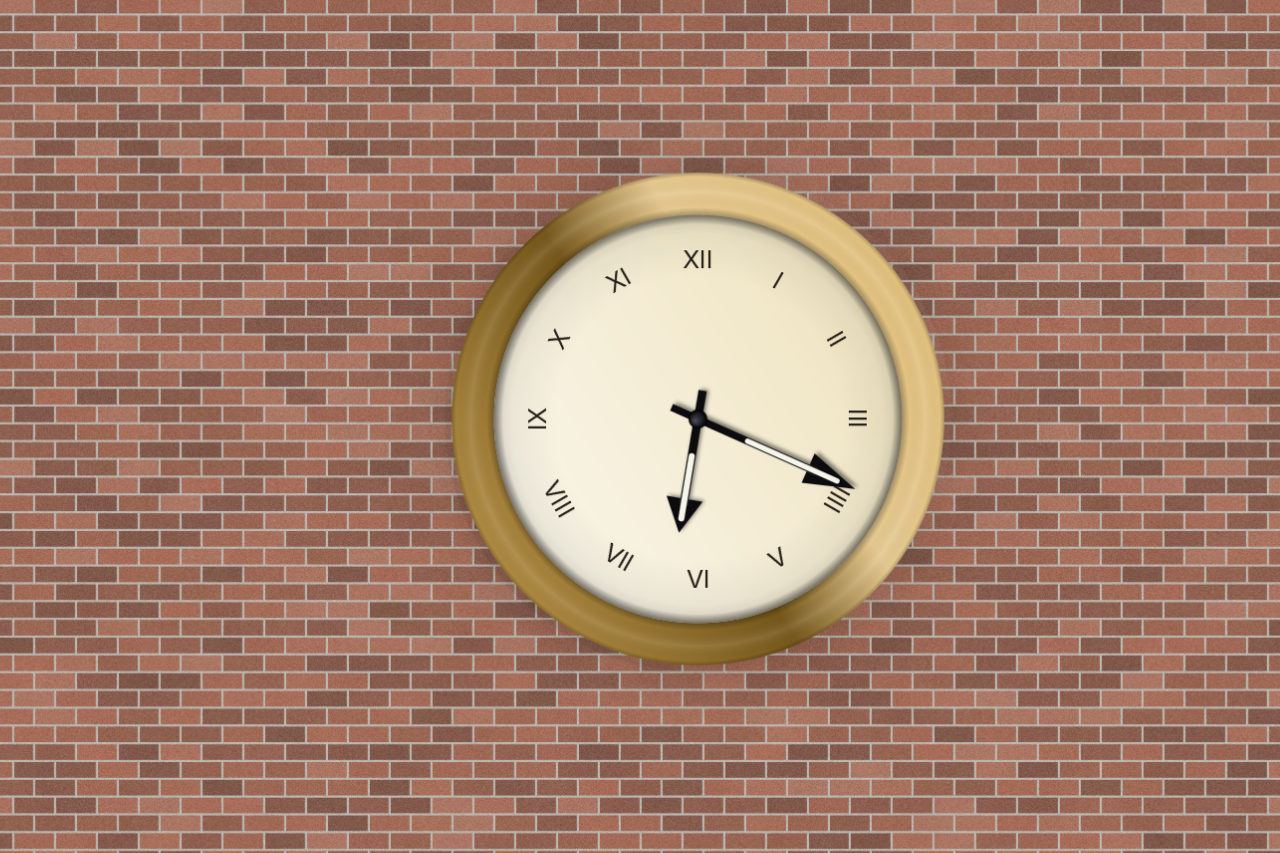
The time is h=6 m=19
